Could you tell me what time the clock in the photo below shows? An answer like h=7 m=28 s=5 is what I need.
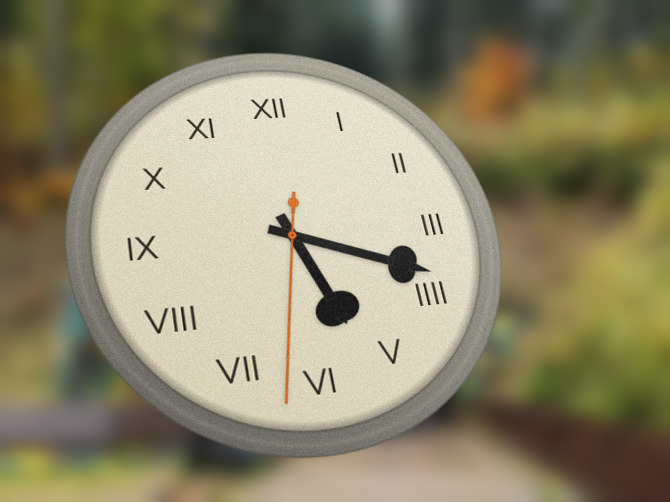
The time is h=5 m=18 s=32
